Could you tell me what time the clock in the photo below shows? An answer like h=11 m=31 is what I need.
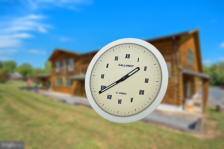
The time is h=1 m=39
